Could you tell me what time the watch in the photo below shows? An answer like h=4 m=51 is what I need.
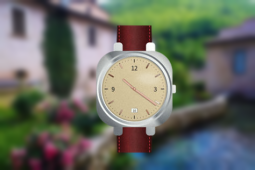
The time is h=10 m=21
